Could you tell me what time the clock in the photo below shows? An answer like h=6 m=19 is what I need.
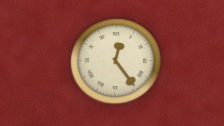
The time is h=12 m=24
